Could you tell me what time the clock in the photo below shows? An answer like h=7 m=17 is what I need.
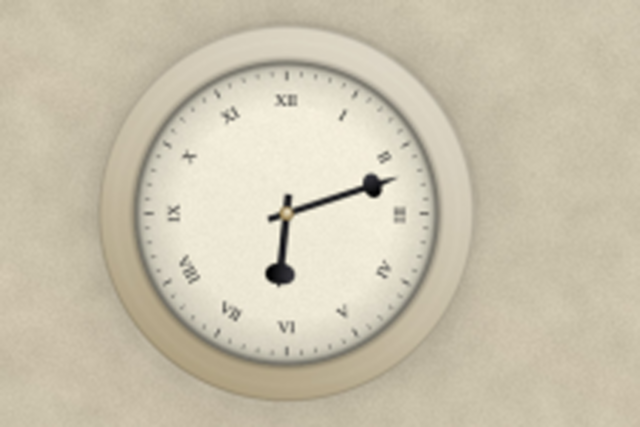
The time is h=6 m=12
